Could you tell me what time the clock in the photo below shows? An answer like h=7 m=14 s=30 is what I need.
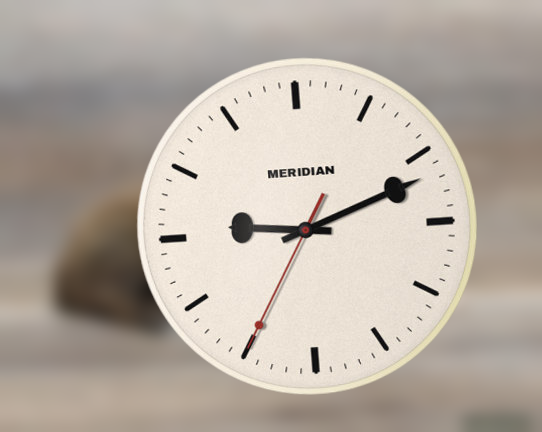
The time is h=9 m=11 s=35
